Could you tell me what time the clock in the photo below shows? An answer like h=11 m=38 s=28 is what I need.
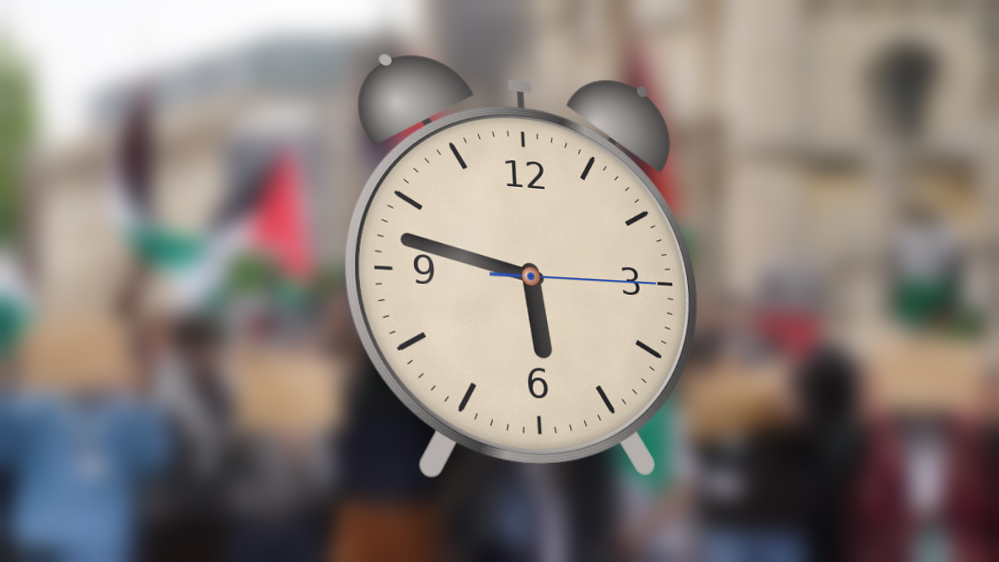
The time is h=5 m=47 s=15
